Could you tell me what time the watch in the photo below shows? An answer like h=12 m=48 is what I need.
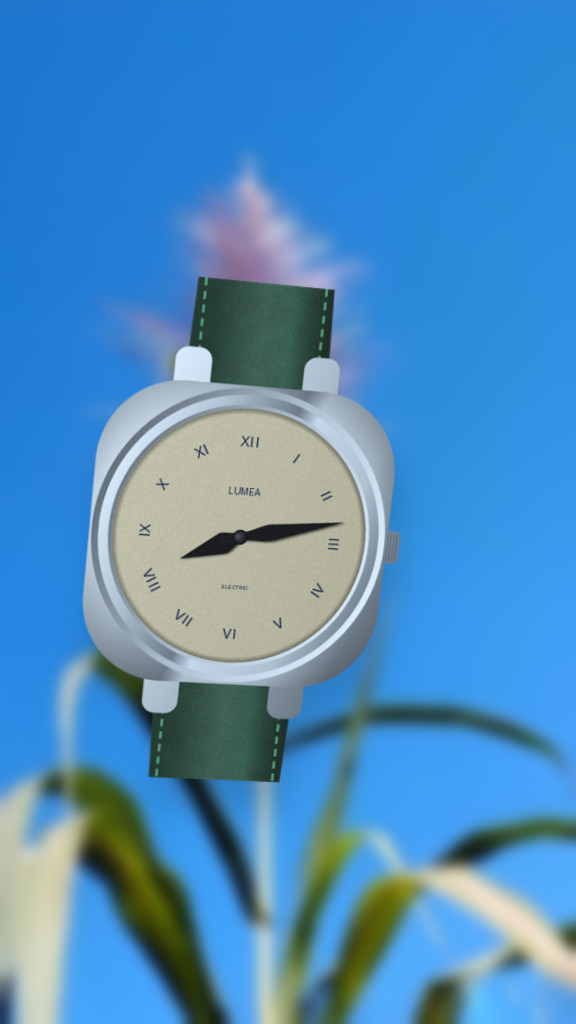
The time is h=8 m=13
